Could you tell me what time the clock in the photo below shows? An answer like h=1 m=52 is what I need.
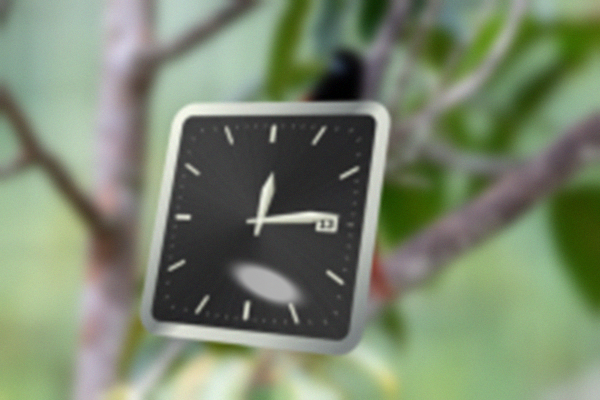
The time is h=12 m=14
